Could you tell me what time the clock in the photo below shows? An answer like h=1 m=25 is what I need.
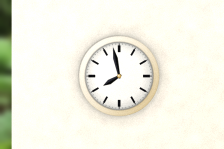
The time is h=7 m=58
